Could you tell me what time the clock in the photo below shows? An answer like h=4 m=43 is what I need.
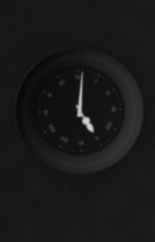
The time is h=5 m=1
